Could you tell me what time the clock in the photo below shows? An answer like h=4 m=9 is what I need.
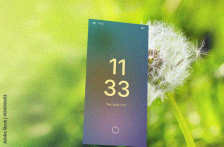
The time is h=11 m=33
